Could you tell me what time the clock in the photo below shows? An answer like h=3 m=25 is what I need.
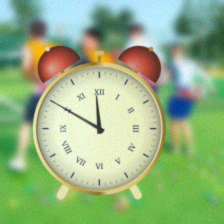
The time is h=11 m=50
